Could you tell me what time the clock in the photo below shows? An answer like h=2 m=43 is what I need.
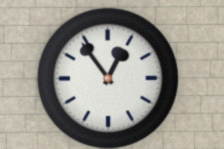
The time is h=12 m=54
